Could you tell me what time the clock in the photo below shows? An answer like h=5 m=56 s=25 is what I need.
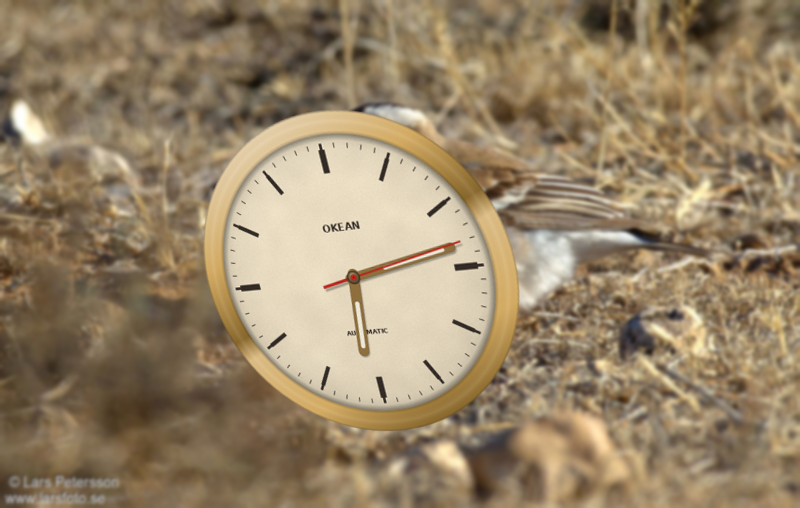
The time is h=6 m=13 s=13
